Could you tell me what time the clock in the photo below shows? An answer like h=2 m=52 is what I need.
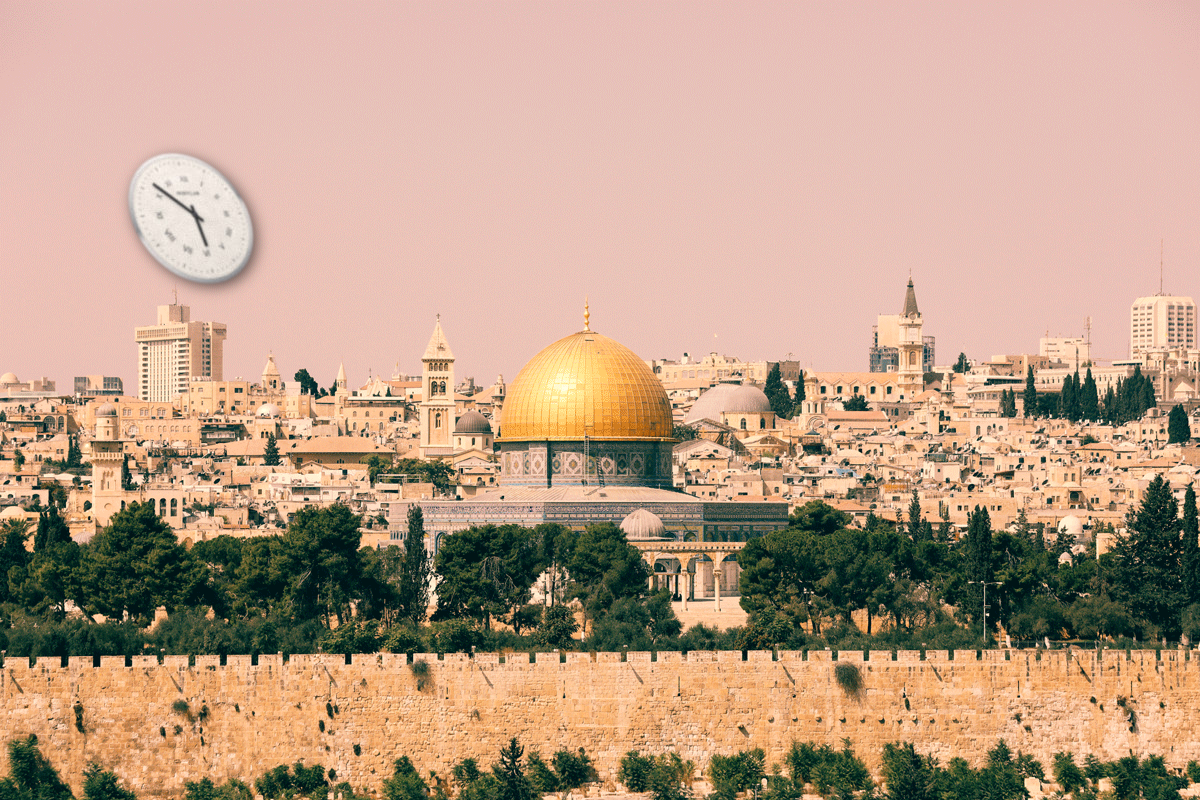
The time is h=5 m=52
